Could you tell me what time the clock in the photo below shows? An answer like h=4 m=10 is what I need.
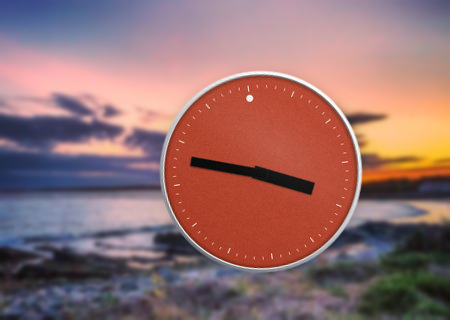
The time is h=3 m=48
